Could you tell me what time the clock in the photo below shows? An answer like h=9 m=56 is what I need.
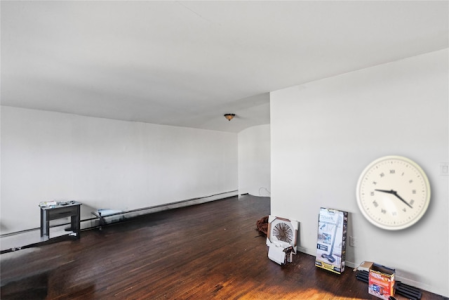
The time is h=9 m=22
